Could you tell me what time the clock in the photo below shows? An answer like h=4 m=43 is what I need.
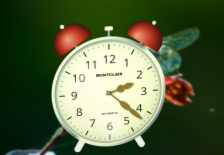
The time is h=2 m=22
